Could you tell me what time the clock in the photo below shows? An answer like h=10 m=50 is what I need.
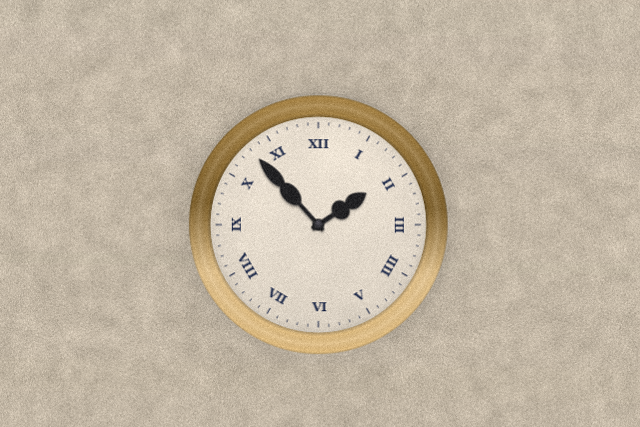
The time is h=1 m=53
